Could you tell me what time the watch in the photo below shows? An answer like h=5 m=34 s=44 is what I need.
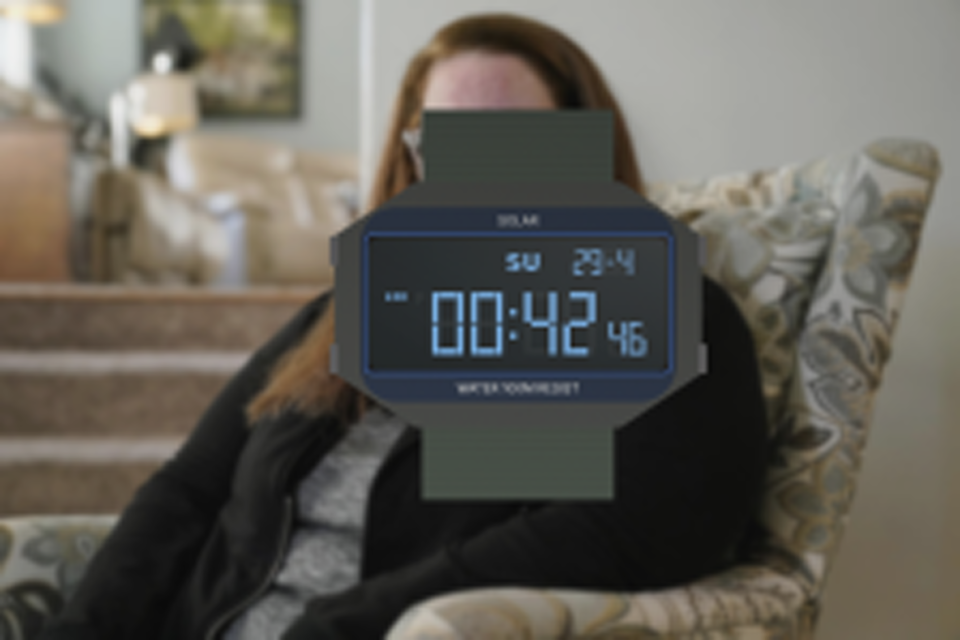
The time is h=0 m=42 s=46
